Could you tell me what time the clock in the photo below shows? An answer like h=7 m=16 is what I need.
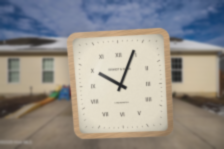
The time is h=10 m=4
